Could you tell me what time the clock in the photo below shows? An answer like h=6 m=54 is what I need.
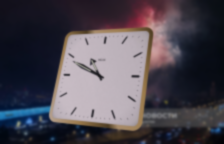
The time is h=10 m=49
